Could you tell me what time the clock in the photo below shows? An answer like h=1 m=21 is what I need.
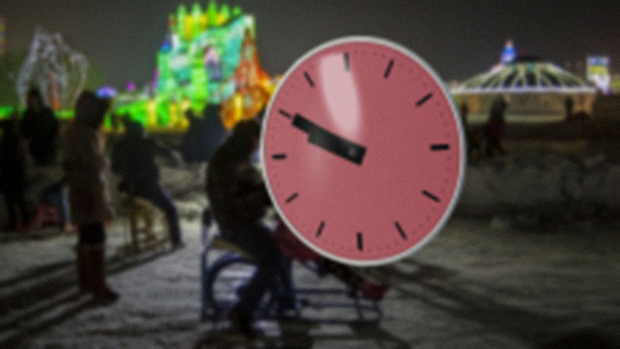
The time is h=9 m=50
